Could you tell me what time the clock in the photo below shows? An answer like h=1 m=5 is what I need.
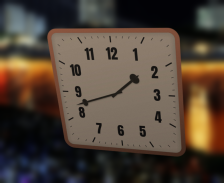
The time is h=1 m=42
